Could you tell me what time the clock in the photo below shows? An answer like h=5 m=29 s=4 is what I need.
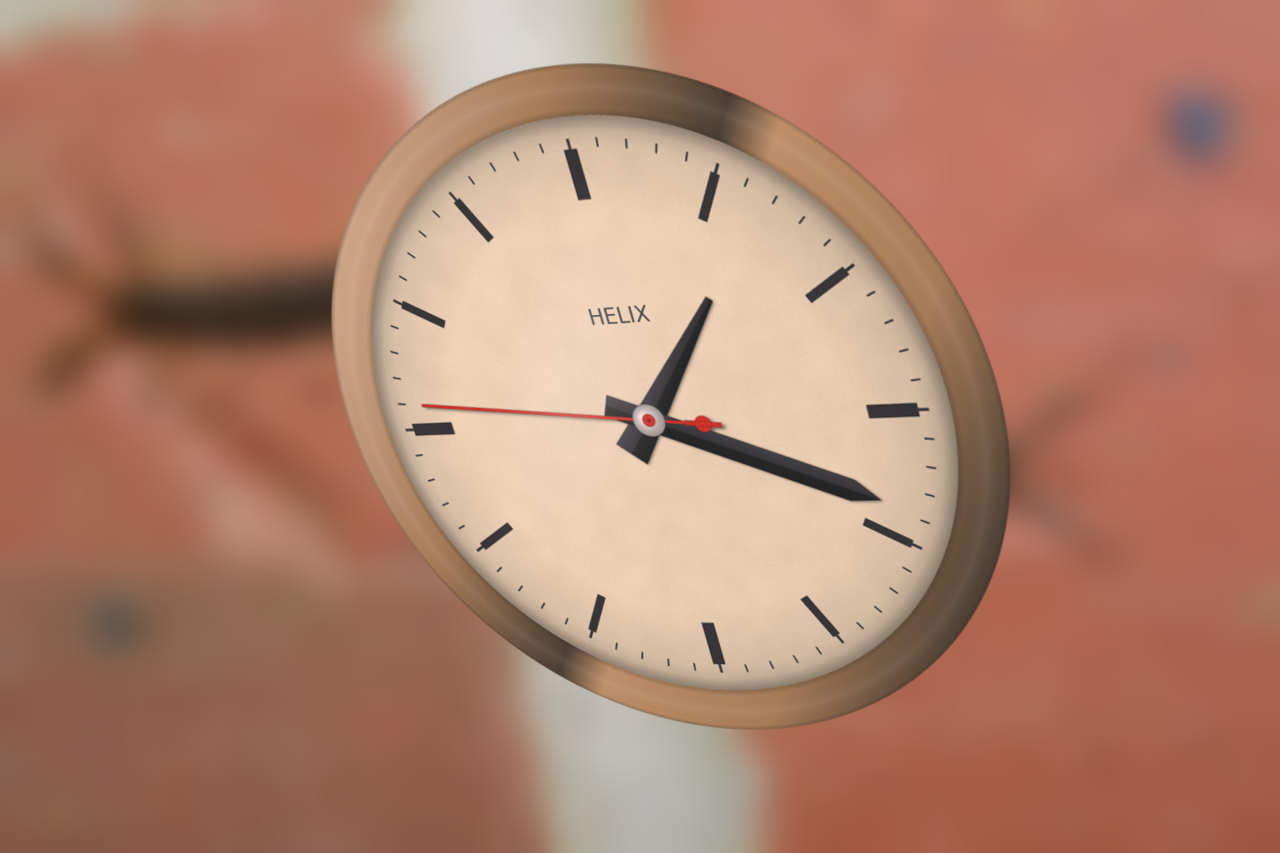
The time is h=1 m=18 s=46
